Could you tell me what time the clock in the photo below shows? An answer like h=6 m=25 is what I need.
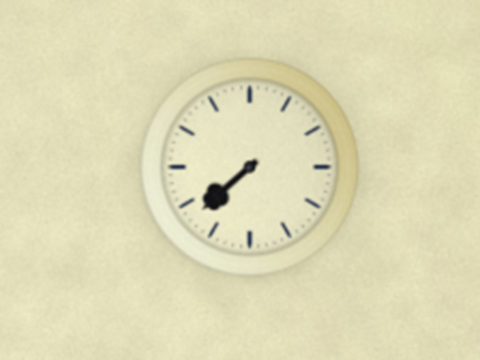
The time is h=7 m=38
